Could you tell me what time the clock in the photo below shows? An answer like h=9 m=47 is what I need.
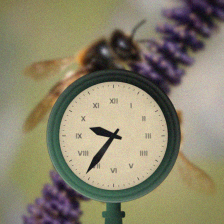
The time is h=9 m=36
